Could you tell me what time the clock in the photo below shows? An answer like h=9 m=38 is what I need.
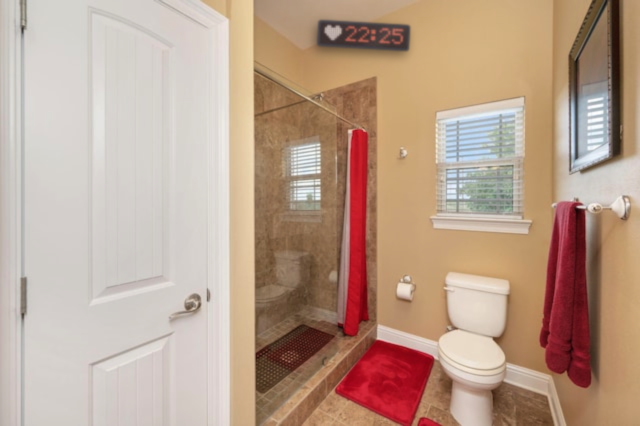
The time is h=22 m=25
